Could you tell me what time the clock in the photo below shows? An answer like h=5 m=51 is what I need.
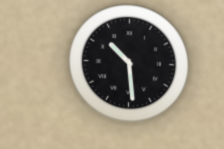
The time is h=10 m=29
